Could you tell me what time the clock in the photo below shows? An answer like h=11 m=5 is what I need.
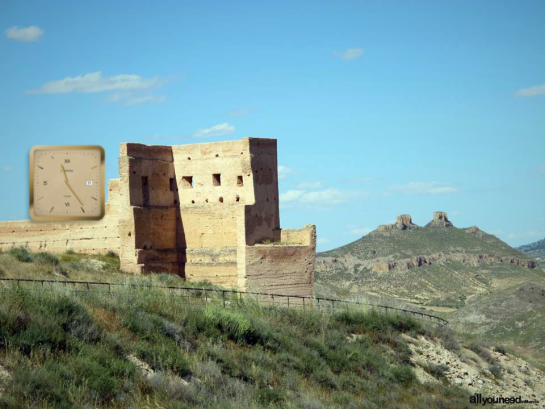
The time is h=11 m=24
